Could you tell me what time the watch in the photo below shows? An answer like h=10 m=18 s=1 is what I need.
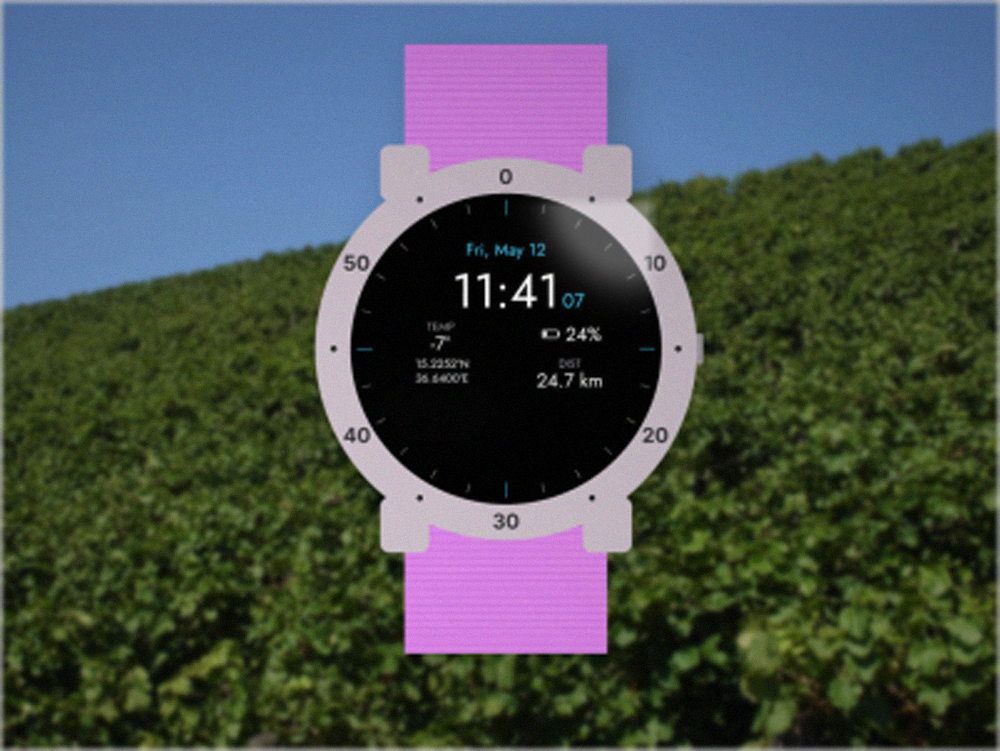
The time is h=11 m=41 s=7
